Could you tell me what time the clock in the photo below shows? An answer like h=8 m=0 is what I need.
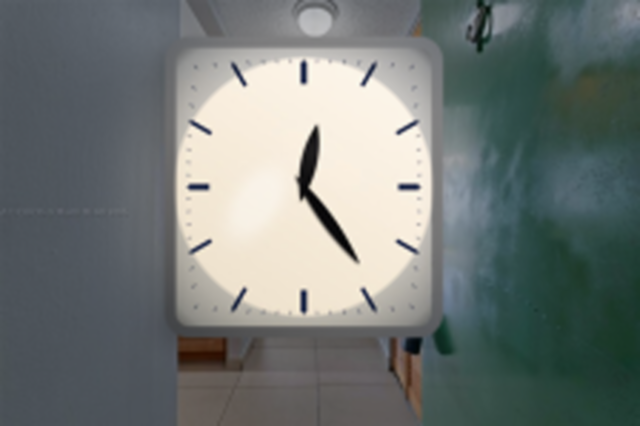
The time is h=12 m=24
